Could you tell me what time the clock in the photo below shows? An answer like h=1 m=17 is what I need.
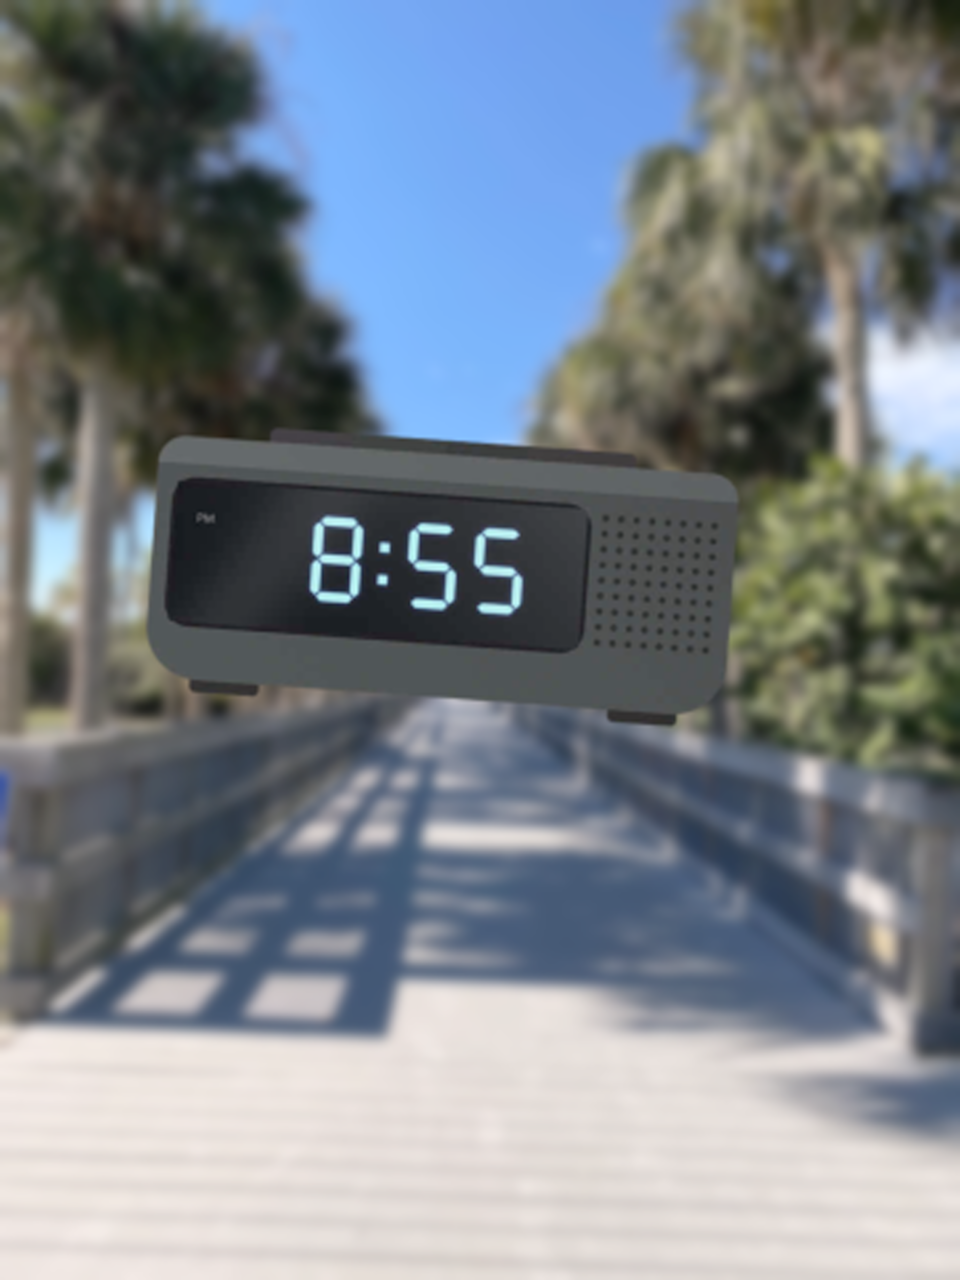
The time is h=8 m=55
